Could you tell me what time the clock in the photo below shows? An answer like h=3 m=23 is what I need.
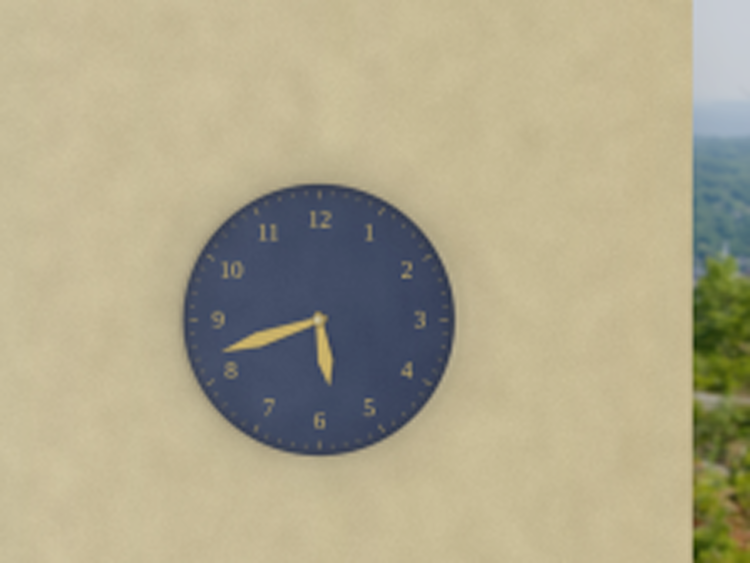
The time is h=5 m=42
